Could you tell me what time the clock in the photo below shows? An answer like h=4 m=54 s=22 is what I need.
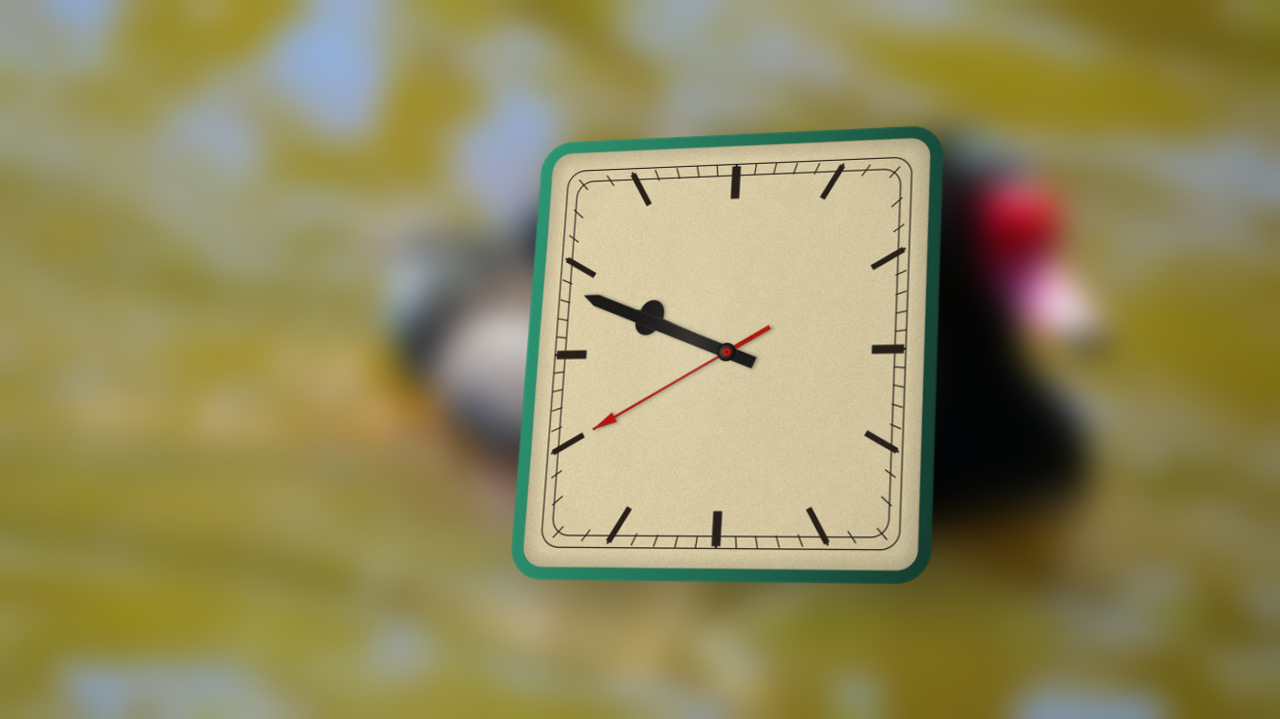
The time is h=9 m=48 s=40
